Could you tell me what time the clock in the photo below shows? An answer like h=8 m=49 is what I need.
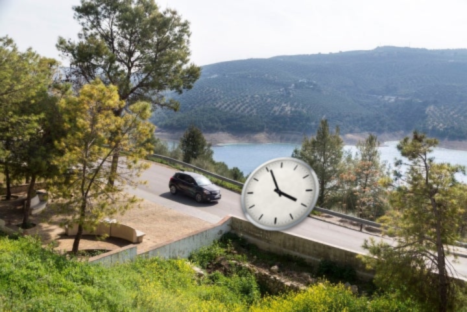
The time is h=3 m=56
